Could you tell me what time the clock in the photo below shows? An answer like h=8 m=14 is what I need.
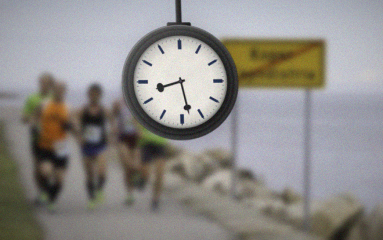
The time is h=8 m=28
